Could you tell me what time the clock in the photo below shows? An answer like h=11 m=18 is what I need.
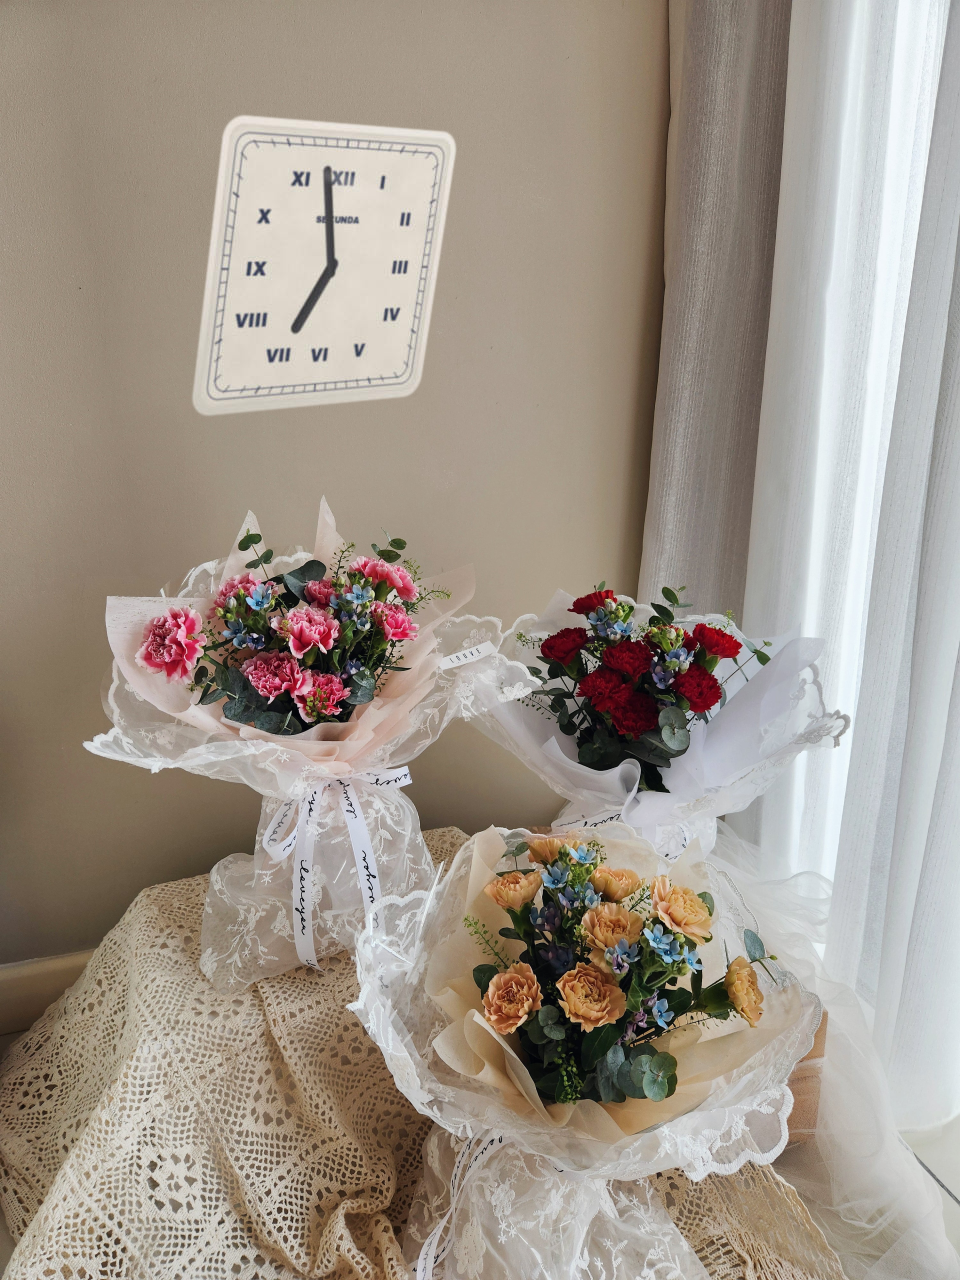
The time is h=6 m=58
